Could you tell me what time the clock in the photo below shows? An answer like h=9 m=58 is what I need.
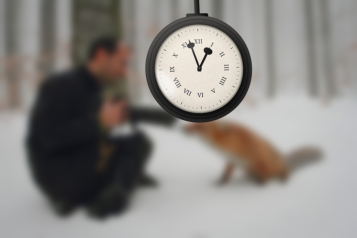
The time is h=12 m=57
